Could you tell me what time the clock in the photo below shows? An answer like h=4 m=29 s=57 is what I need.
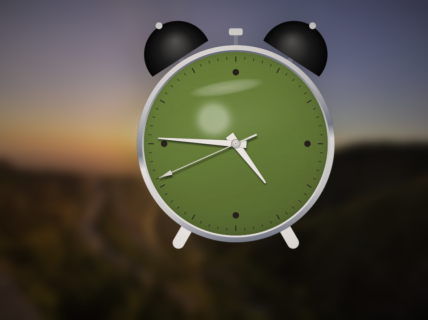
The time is h=4 m=45 s=41
